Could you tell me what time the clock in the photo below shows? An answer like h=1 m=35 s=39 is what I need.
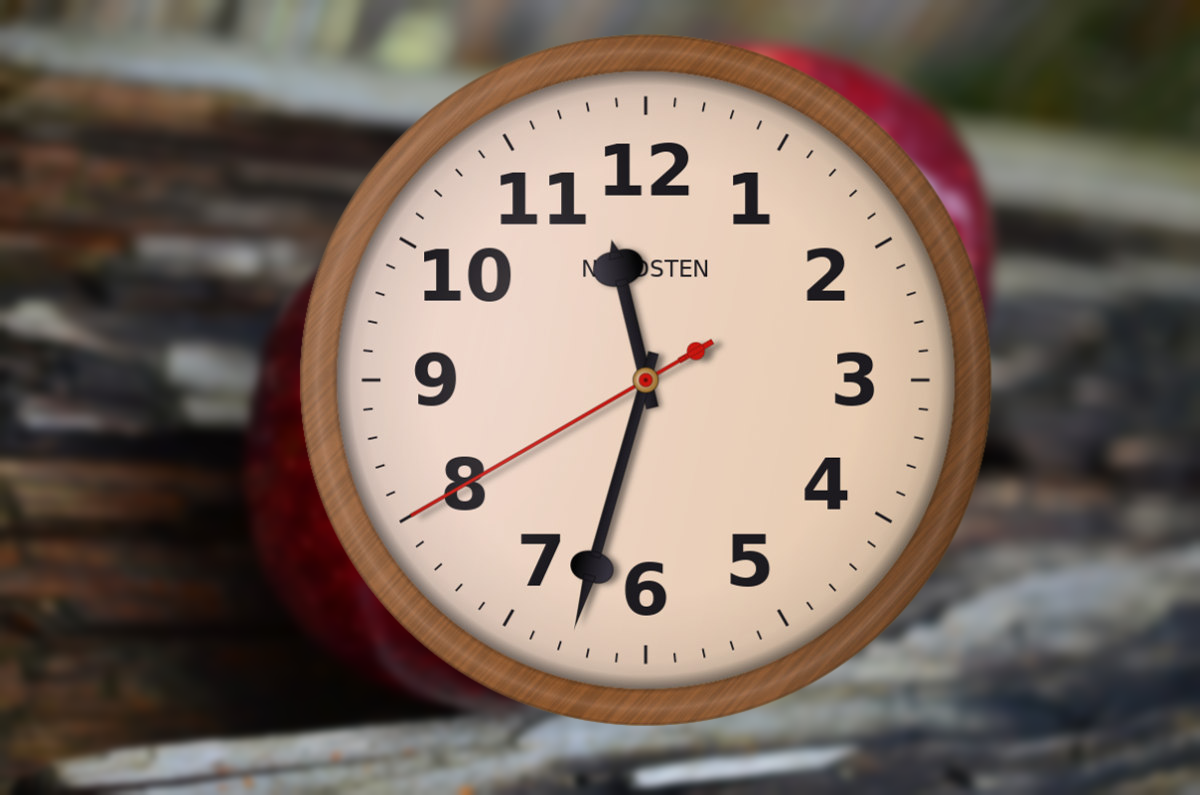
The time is h=11 m=32 s=40
